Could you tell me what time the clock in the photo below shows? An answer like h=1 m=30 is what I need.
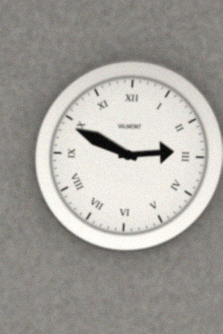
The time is h=2 m=49
